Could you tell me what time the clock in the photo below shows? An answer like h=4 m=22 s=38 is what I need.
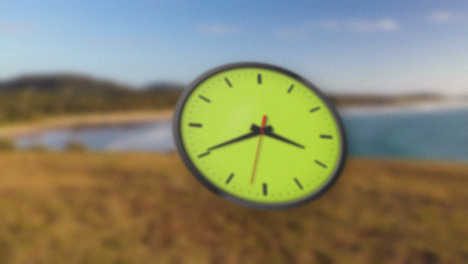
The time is h=3 m=40 s=32
